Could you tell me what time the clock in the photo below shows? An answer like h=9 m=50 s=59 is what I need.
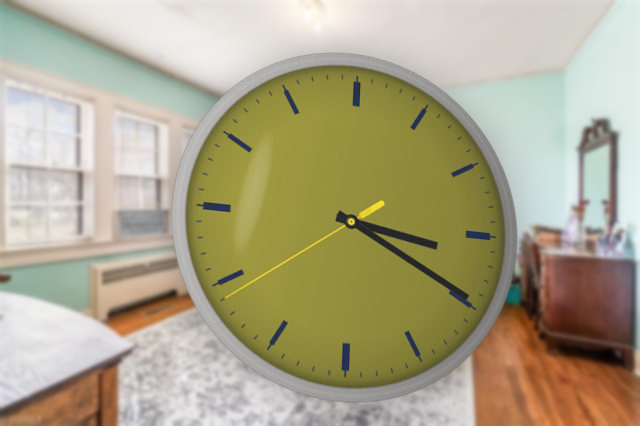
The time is h=3 m=19 s=39
